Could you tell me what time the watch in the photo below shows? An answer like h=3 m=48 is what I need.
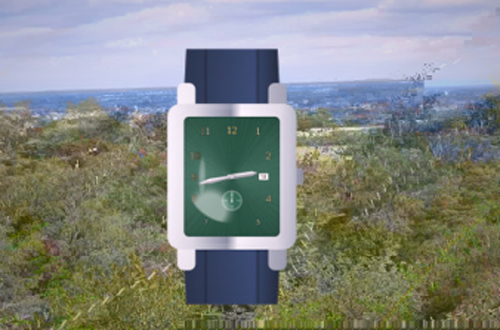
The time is h=2 m=43
